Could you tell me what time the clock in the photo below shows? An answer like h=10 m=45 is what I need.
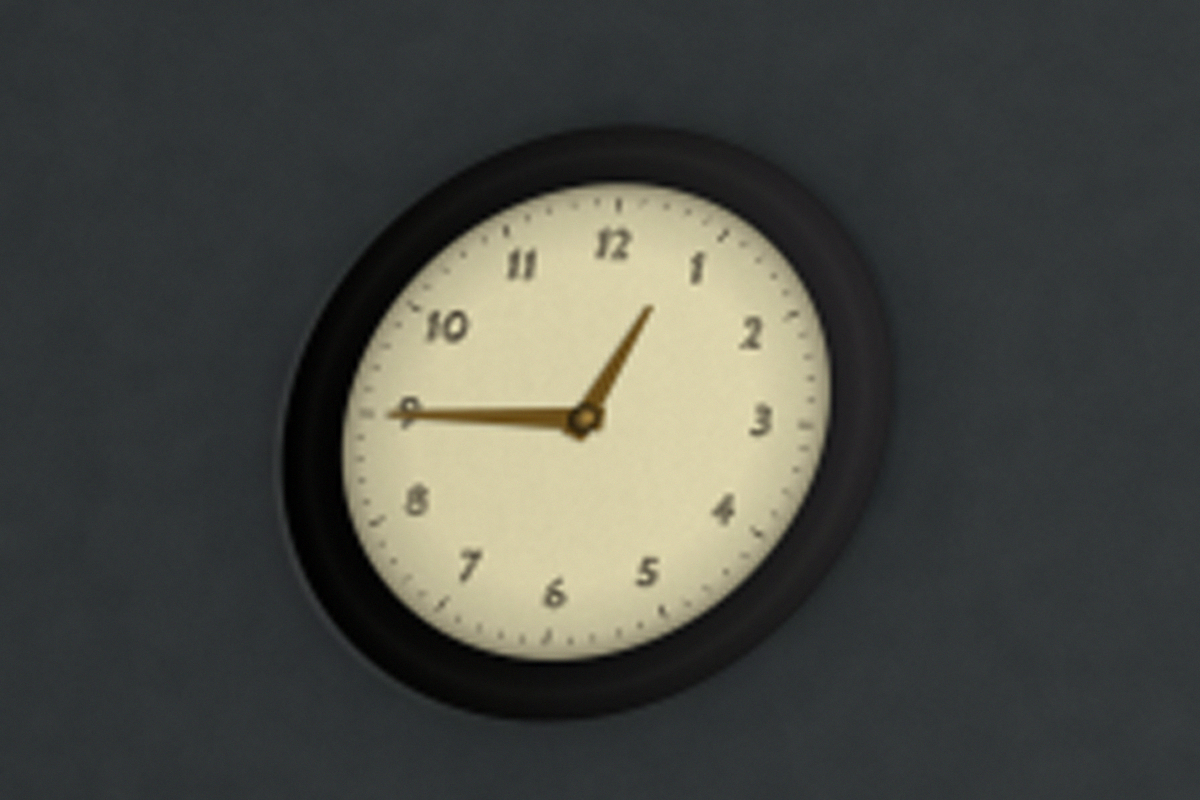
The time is h=12 m=45
